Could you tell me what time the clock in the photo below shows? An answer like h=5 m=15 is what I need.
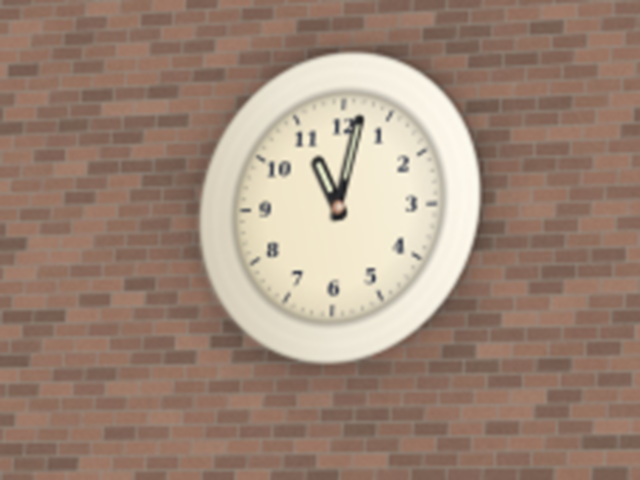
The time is h=11 m=2
